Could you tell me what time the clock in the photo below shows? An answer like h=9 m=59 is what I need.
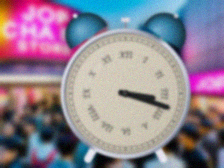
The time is h=3 m=18
